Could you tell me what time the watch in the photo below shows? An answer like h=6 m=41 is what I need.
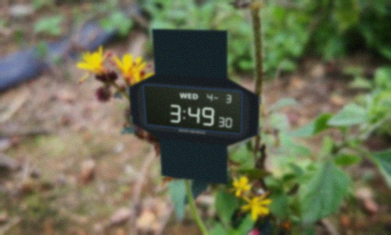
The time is h=3 m=49
